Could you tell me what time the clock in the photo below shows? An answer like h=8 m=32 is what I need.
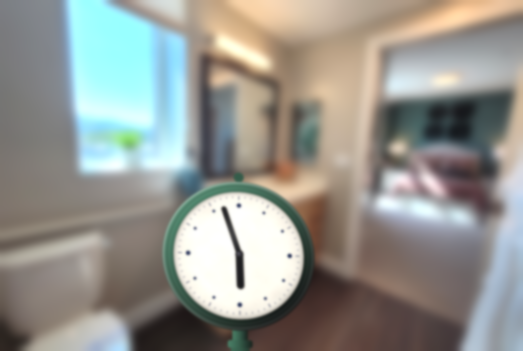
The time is h=5 m=57
